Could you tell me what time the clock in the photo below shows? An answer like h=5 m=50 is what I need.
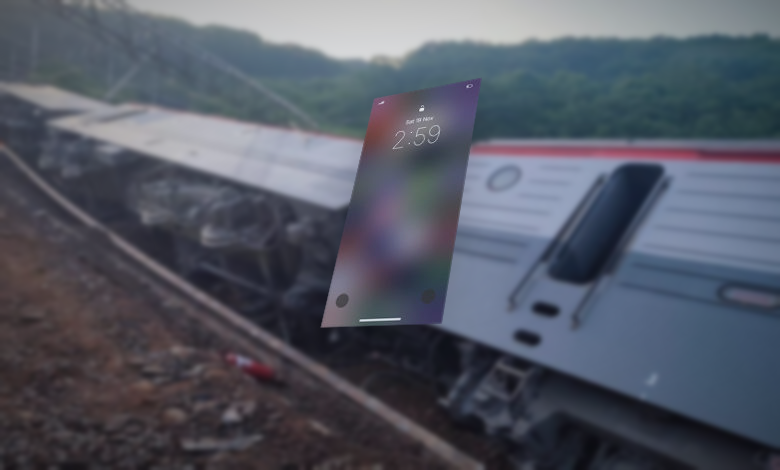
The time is h=2 m=59
